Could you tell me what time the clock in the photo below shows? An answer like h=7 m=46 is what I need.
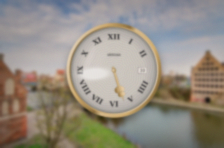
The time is h=5 m=27
